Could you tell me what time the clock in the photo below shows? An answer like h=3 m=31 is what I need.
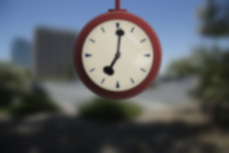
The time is h=7 m=1
